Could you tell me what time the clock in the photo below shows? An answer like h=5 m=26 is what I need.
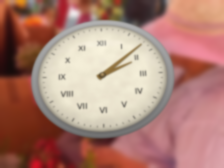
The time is h=2 m=8
